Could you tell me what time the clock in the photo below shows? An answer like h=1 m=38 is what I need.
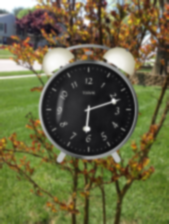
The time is h=6 m=12
